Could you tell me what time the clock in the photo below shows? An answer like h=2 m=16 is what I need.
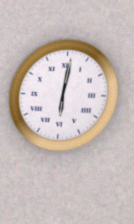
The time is h=6 m=1
